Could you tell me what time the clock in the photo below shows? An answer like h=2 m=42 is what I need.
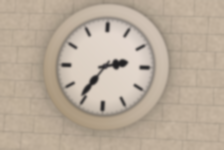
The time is h=2 m=36
